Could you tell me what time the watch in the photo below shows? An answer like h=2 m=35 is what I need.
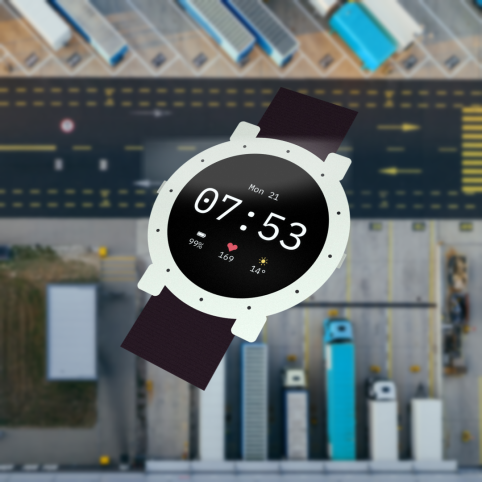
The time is h=7 m=53
